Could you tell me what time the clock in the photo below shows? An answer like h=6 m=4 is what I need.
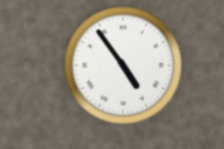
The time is h=4 m=54
